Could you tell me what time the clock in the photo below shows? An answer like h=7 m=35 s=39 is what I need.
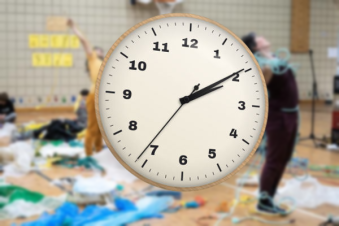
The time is h=2 m=9 s=36
